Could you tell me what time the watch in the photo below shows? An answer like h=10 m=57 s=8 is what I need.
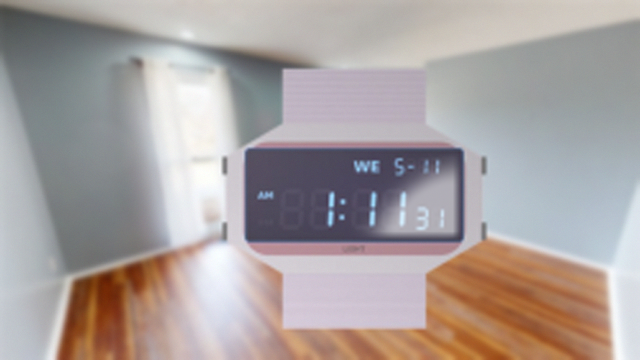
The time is h=1 m=11 s=31
